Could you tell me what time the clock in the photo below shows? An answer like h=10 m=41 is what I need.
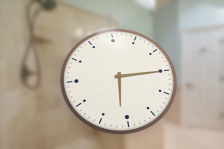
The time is h=6 m=15
